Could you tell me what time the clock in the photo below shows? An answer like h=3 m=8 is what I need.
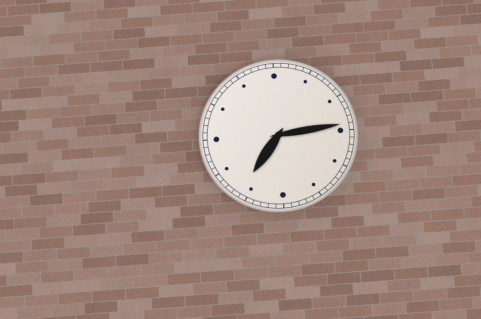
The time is h=7 m=14
